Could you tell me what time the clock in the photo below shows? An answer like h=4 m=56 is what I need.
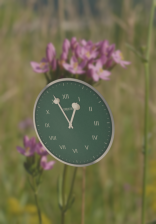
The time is h=12 m=56
